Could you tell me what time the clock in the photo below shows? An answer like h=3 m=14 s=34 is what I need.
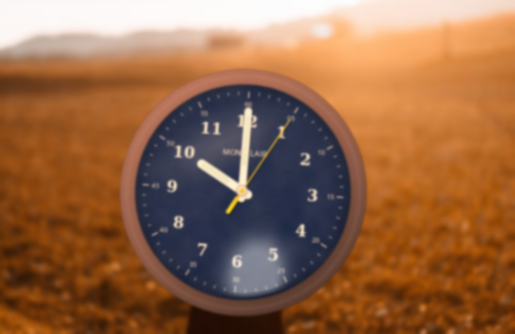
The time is h=10 m=0 s=5
